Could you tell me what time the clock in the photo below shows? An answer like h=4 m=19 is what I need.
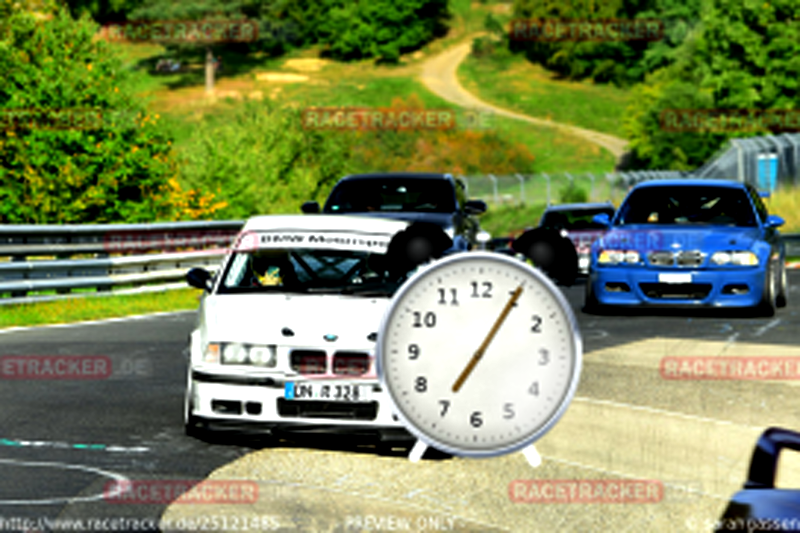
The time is h=7 m=5
